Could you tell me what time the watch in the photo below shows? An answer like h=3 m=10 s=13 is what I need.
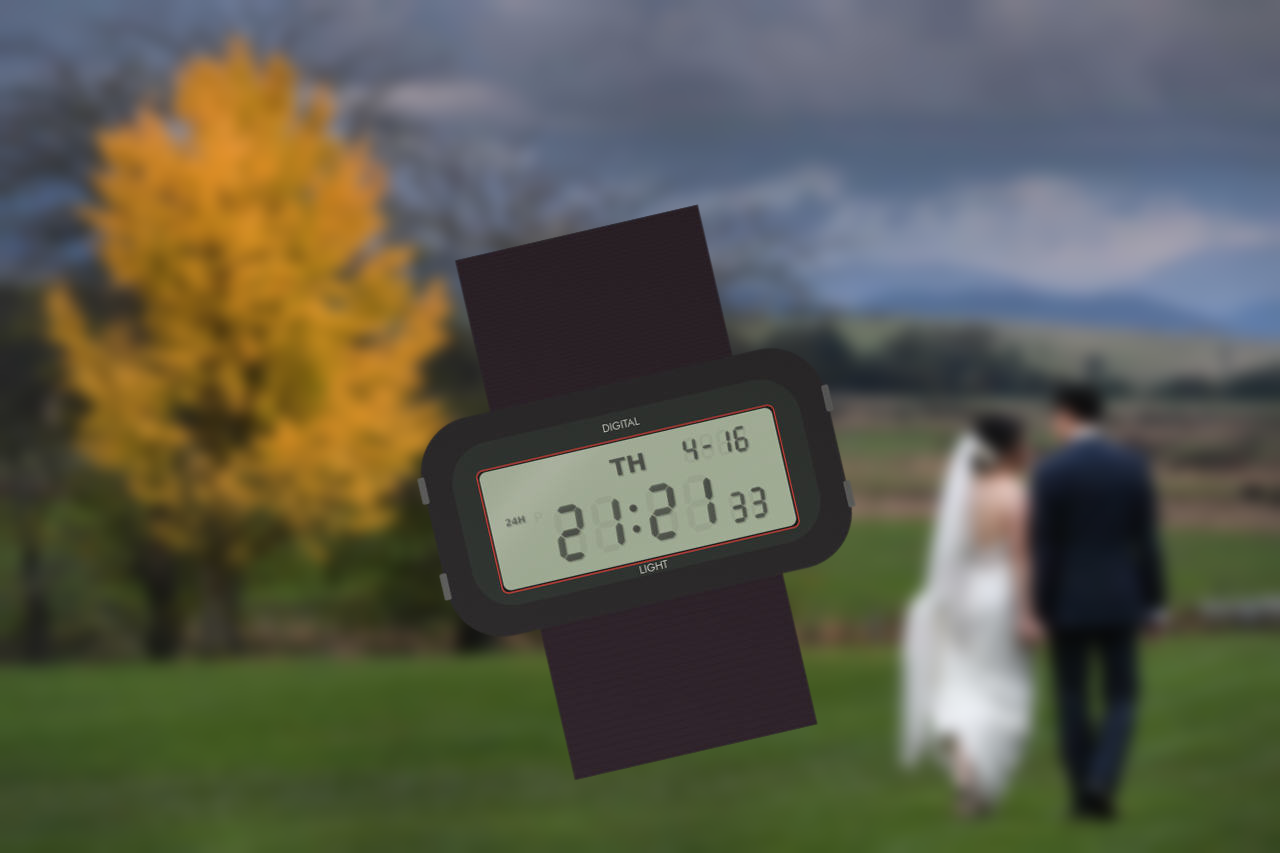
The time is h=21 m=21 s=33
